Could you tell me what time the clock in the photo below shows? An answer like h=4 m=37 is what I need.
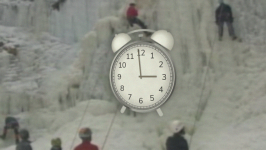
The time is h=2 m=59
